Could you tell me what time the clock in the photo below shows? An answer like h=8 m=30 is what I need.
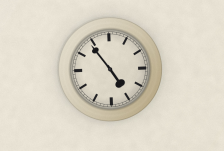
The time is h=4 m=54
